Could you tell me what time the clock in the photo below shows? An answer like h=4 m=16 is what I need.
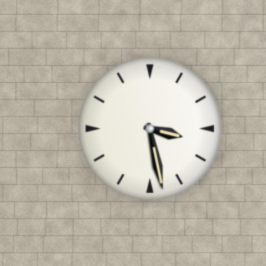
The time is h=3 m=28
